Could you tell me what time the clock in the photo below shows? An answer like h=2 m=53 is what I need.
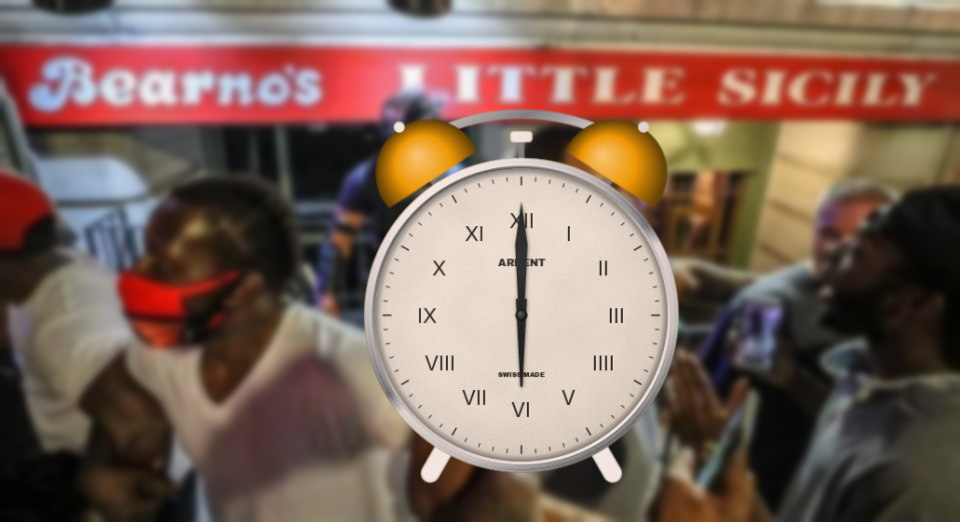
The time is h=6 m=0
